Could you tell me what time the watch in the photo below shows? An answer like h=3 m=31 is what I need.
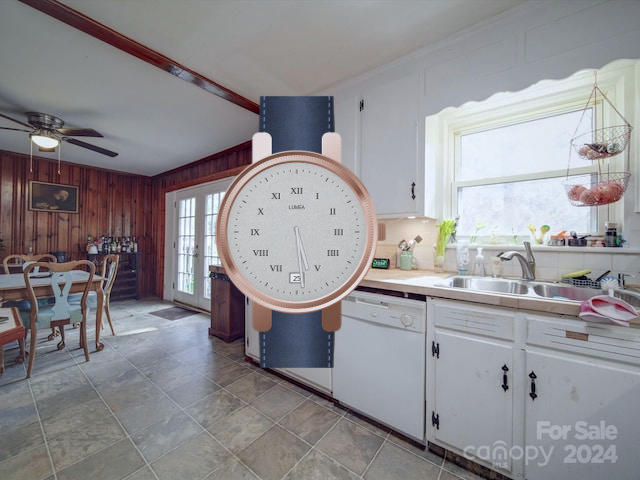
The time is h=5 m=29
